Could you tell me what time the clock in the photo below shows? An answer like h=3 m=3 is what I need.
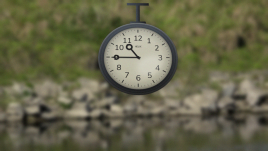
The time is h=10 m=45
